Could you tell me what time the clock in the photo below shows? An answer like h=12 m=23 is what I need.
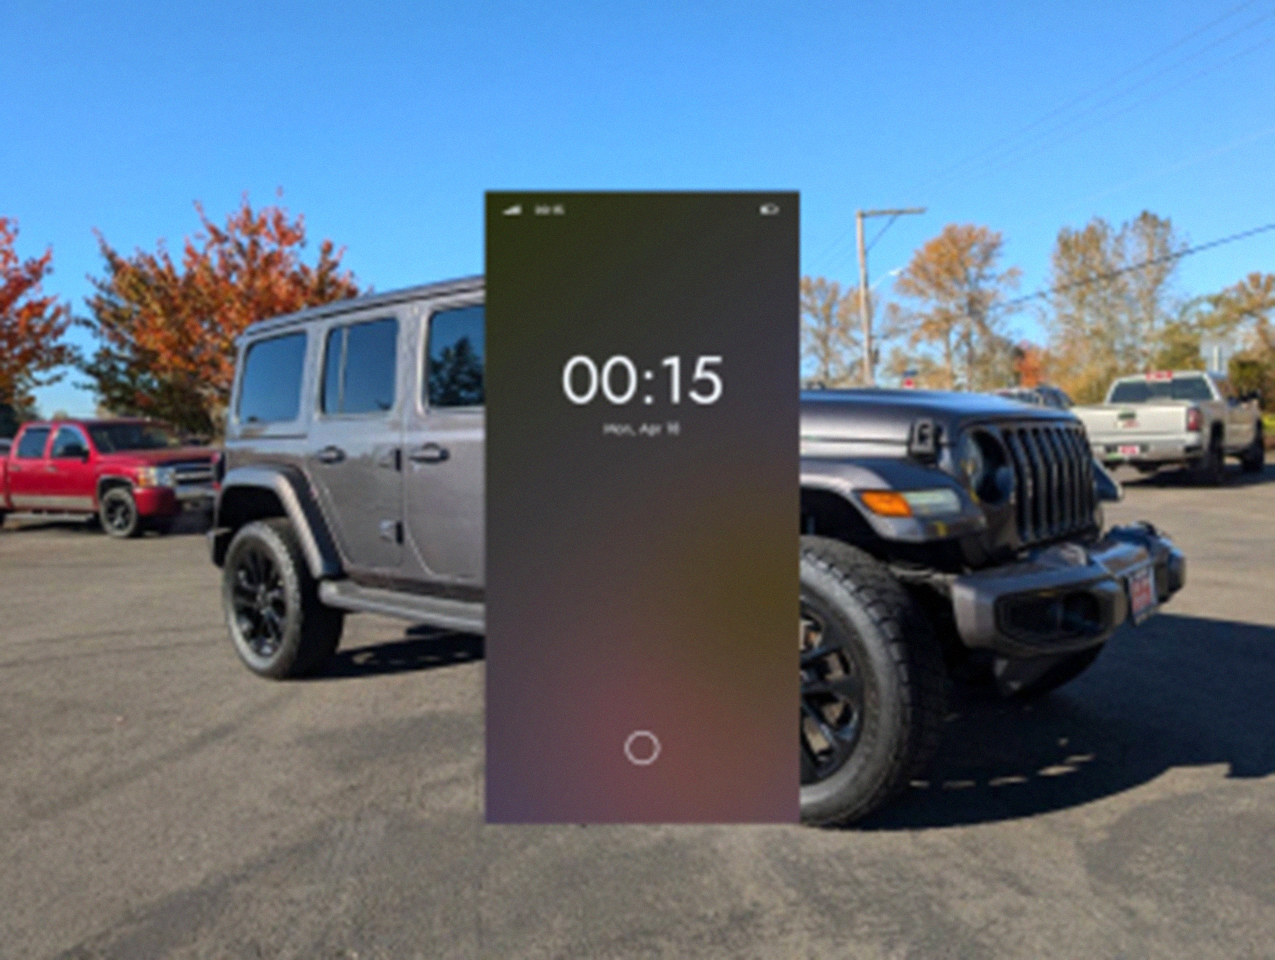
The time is h=0 m=15
